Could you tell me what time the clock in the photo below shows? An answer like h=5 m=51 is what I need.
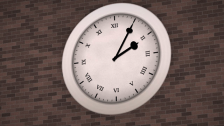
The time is h=2 m=5
